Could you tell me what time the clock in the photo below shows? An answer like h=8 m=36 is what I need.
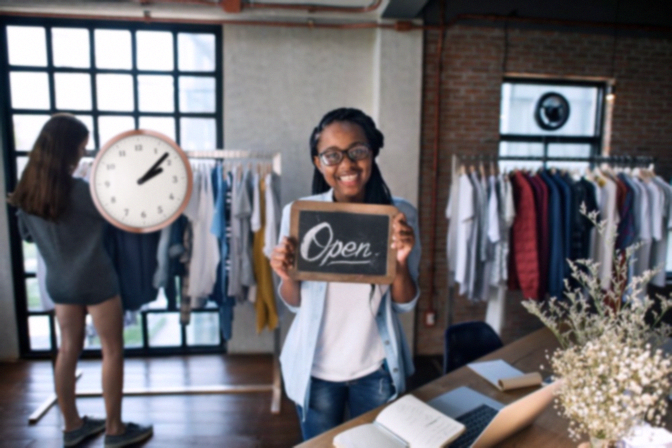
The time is h=2 m=8
